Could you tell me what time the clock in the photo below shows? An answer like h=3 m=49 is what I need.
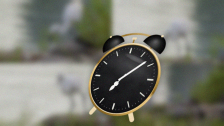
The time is h=7 m=8
